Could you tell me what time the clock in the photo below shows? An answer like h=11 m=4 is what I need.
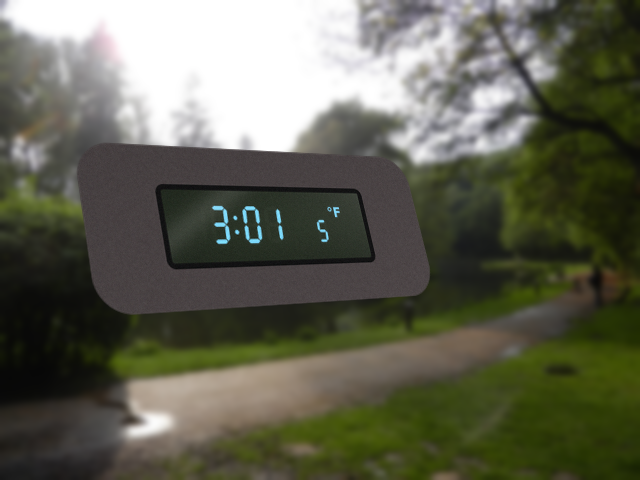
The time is h=3 m=1
